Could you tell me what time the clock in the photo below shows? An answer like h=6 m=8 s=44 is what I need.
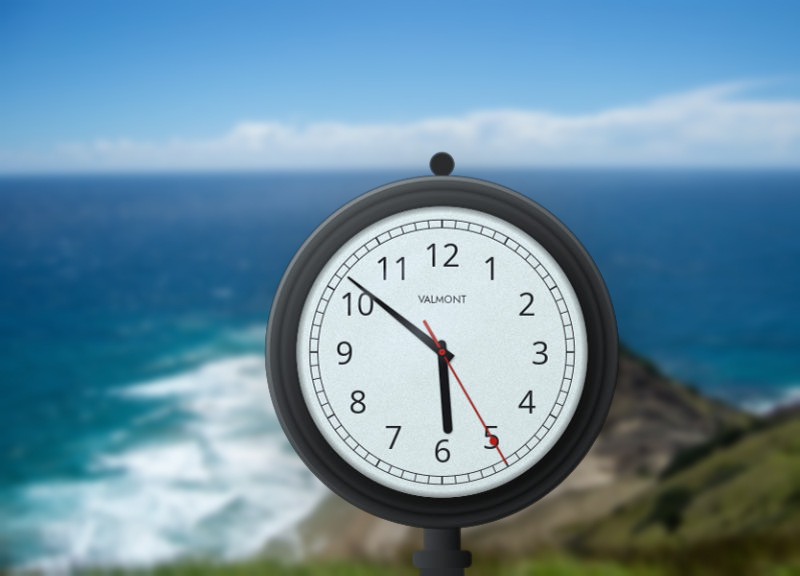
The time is h=5 m=51 s=25
